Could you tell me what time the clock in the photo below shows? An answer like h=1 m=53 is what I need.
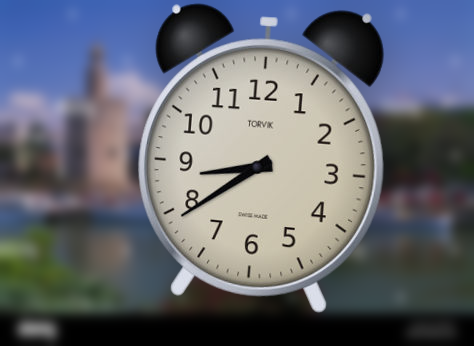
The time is h=8 m=39
